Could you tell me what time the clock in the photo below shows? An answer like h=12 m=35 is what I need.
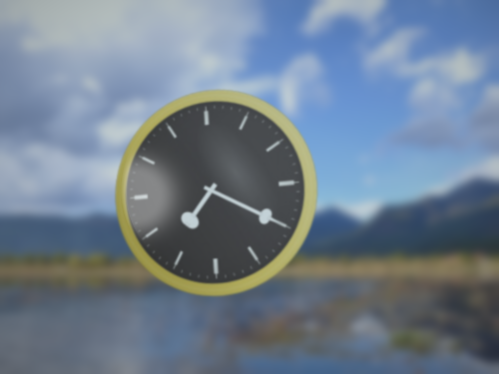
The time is h=7 m=20
